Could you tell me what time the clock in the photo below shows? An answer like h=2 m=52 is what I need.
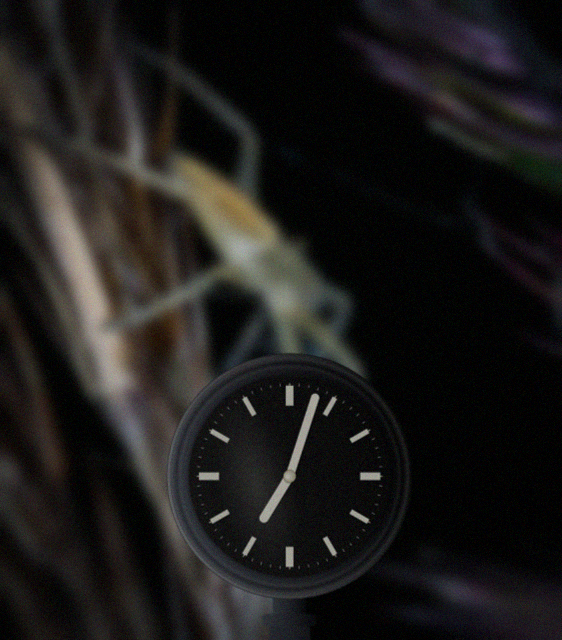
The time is h=7 m=3
